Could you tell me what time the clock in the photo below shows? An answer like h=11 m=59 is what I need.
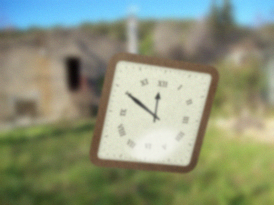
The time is h=11 m=50
